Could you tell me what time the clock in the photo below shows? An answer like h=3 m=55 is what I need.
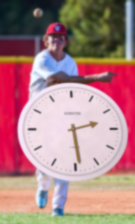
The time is h=2 m=29
